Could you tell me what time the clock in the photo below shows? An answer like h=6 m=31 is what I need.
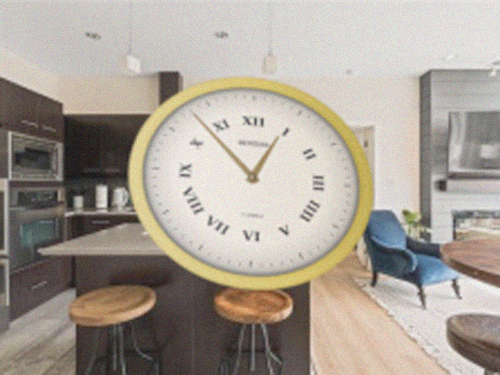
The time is h=12 m=53
